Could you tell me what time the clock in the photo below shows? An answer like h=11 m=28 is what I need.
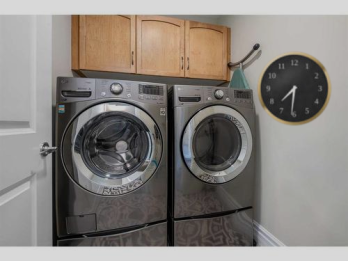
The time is h=7 m=31
